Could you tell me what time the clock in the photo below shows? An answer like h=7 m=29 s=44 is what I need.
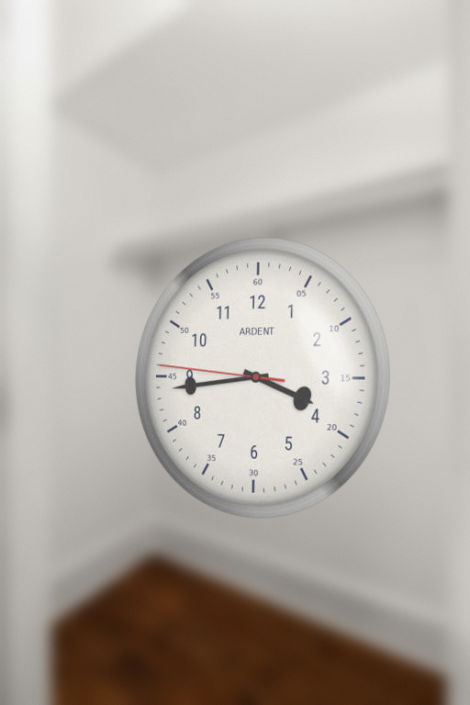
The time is h=3 m=43 s=46
